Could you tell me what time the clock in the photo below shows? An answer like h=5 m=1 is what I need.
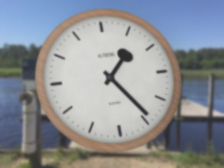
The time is h=1 m=24
